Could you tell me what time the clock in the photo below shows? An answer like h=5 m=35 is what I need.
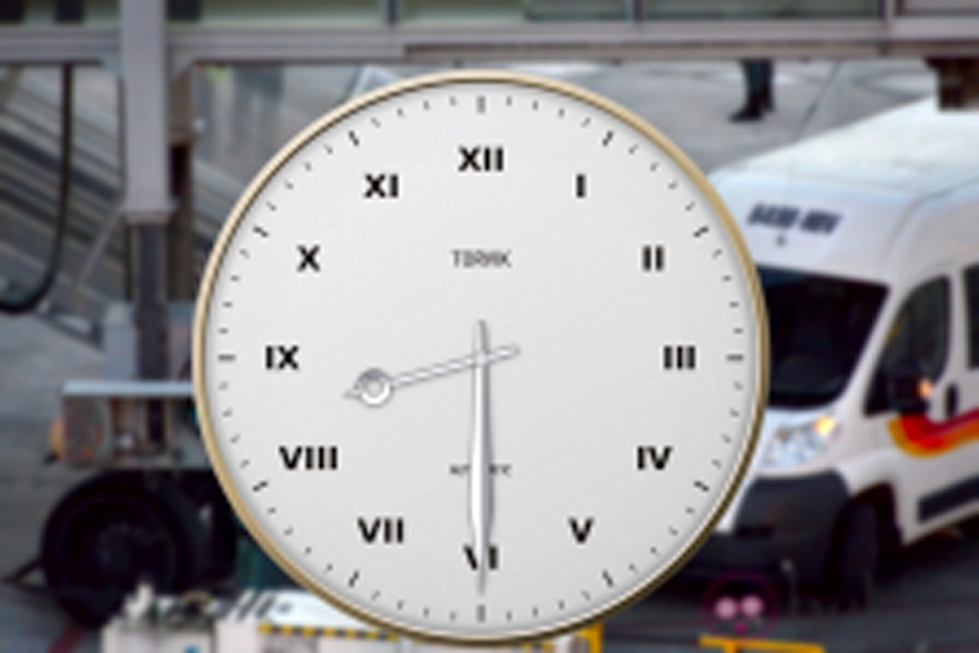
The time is h=8 m=30
